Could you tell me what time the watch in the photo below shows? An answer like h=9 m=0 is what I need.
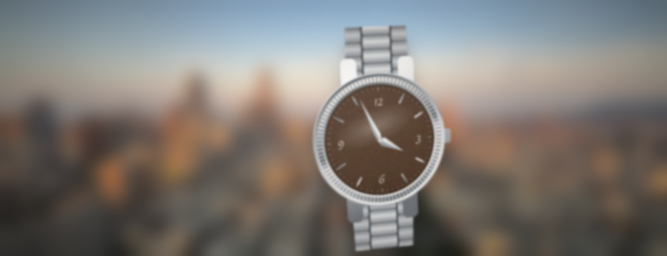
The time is h=3 m=56
